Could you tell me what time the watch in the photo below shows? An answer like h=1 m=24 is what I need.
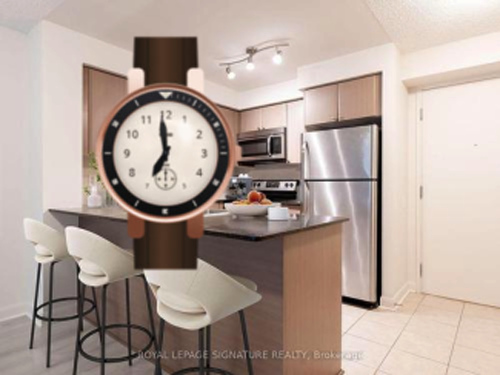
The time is h=6 m=59
